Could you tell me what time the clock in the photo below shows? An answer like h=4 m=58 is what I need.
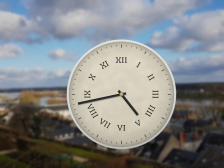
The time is h=4 m=43
